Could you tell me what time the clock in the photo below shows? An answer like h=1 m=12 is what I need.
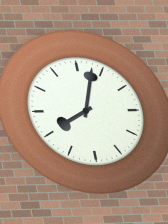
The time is h=8 m=3
